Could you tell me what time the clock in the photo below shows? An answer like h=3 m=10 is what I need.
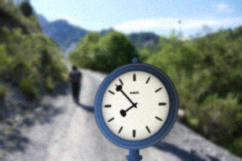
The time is h=7 m=53
